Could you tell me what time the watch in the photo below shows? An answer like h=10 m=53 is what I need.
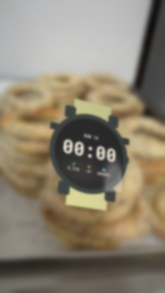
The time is h=0 m=0
